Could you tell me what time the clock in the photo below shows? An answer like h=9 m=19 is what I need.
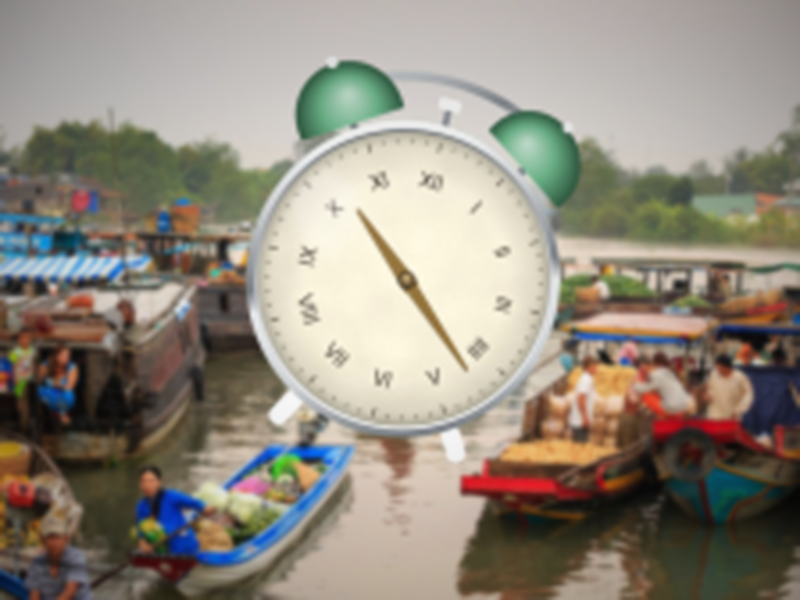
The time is h=10 m=22
